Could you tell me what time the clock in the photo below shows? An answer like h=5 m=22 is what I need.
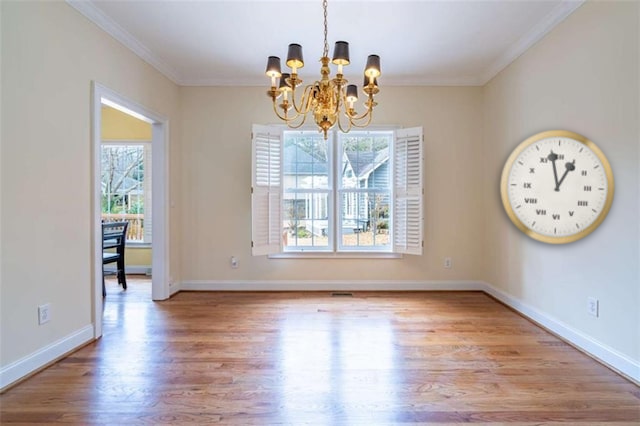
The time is h=12 m=58
